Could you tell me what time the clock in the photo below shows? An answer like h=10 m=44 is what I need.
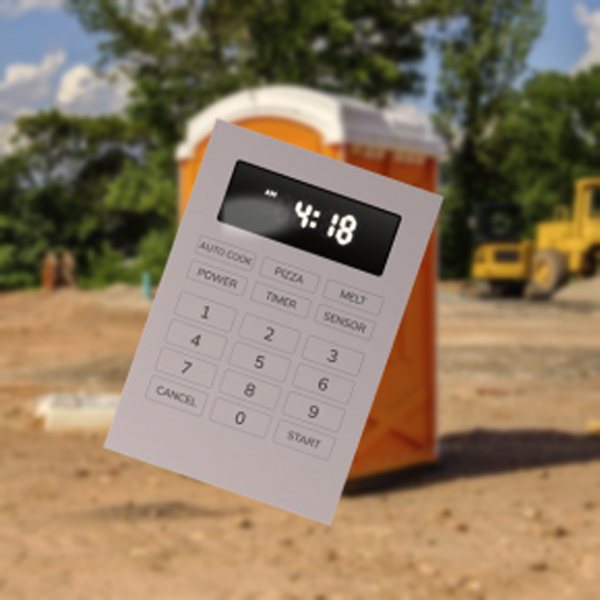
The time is h=4 m=18
